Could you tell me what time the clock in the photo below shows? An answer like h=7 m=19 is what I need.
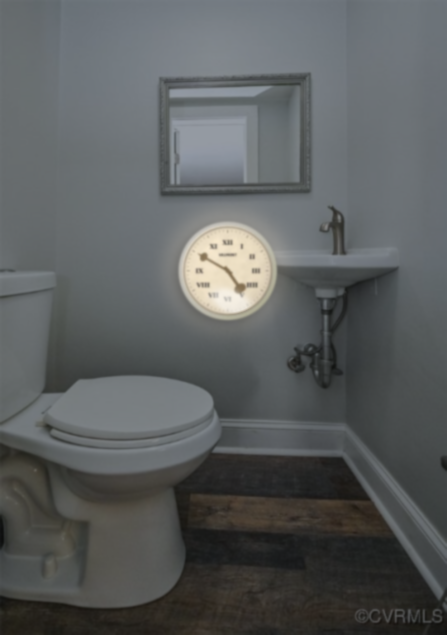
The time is h=4 m=50
